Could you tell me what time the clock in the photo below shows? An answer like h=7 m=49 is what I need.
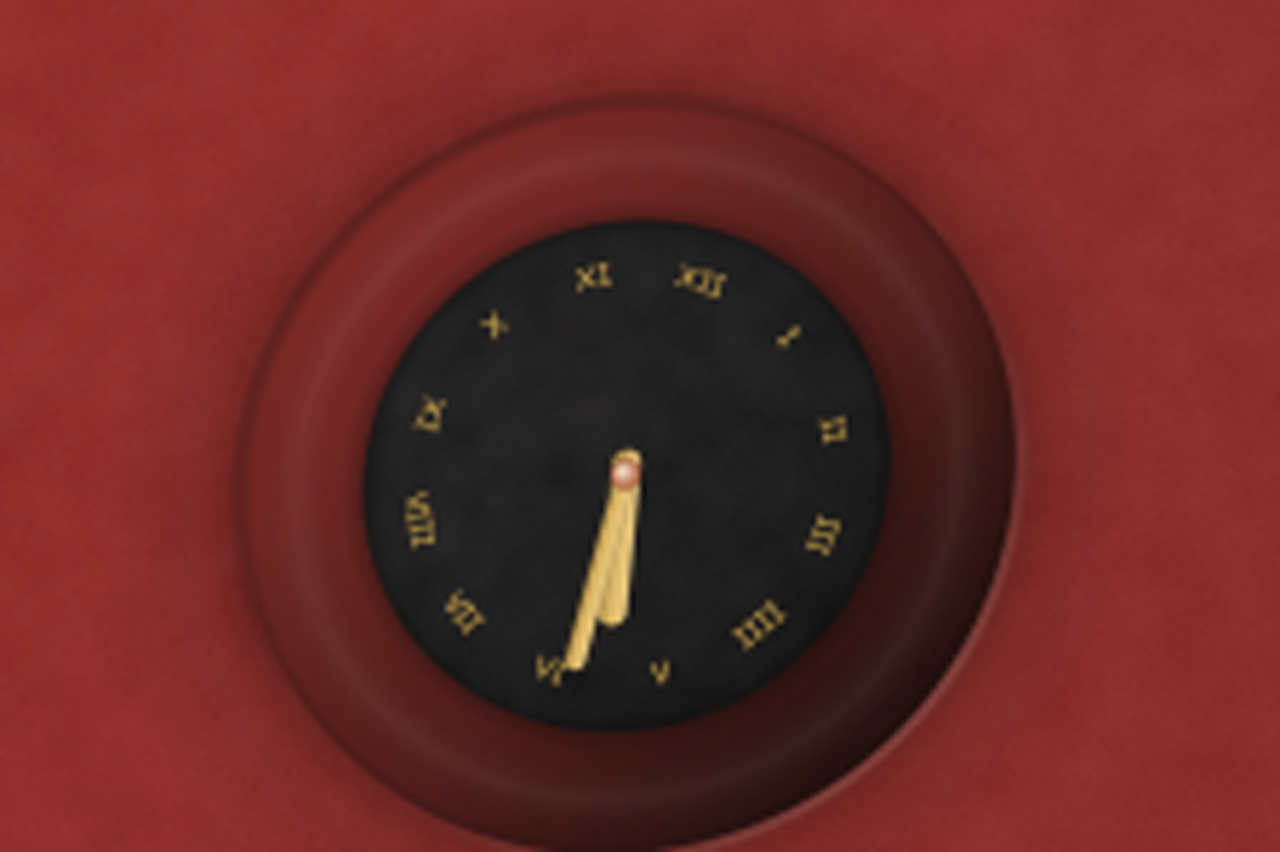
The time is h=5 m=29
